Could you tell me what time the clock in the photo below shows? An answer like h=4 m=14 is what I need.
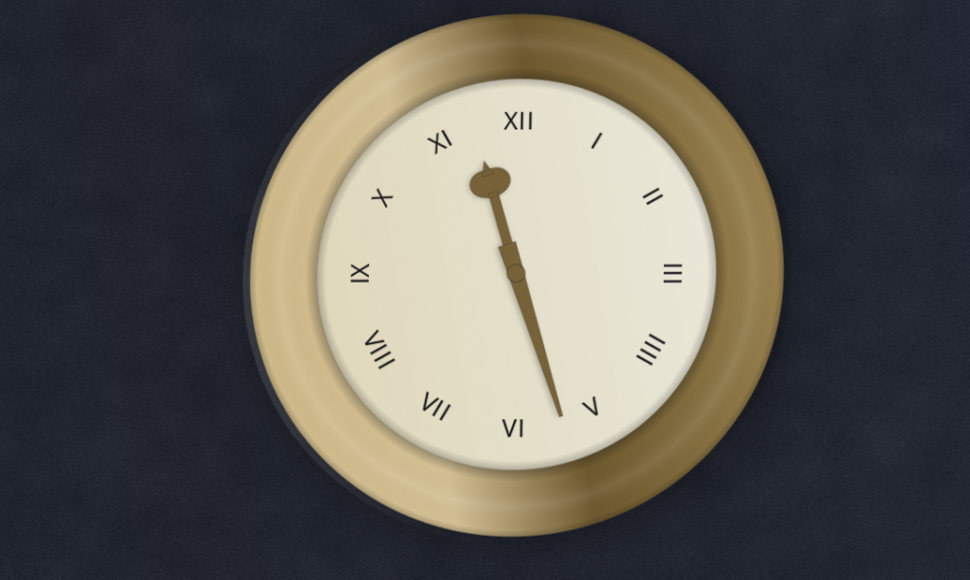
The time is h=11 m=27
